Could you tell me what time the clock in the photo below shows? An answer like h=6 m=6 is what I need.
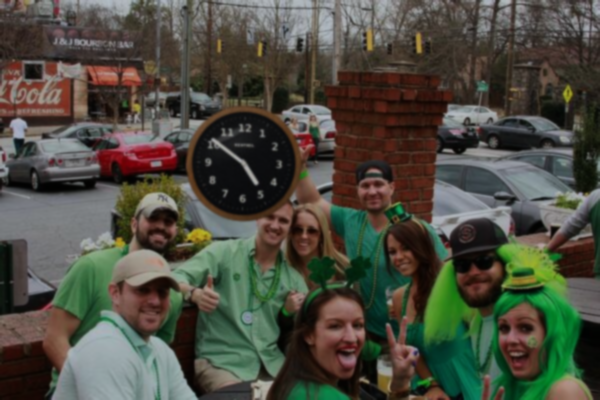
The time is h=4 m=51
